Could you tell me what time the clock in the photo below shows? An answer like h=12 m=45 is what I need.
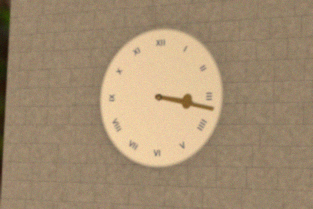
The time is h=3 m=17
